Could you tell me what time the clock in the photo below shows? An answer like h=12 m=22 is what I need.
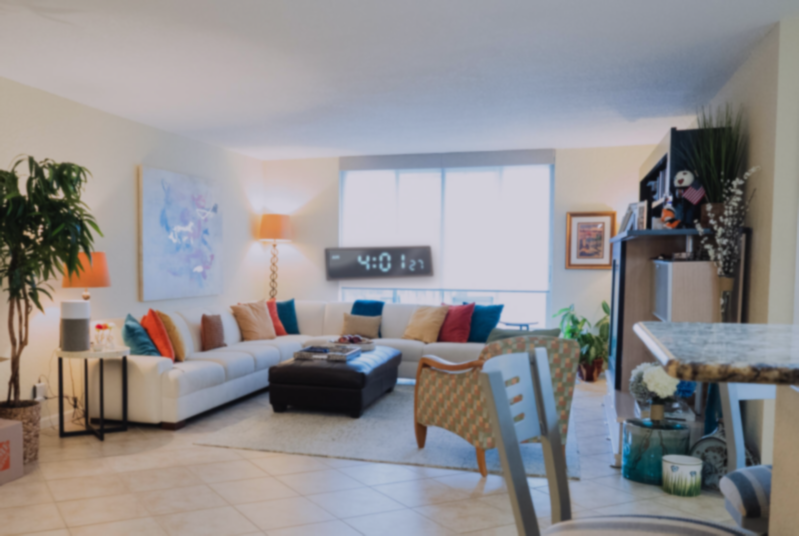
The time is h=4 m=1
